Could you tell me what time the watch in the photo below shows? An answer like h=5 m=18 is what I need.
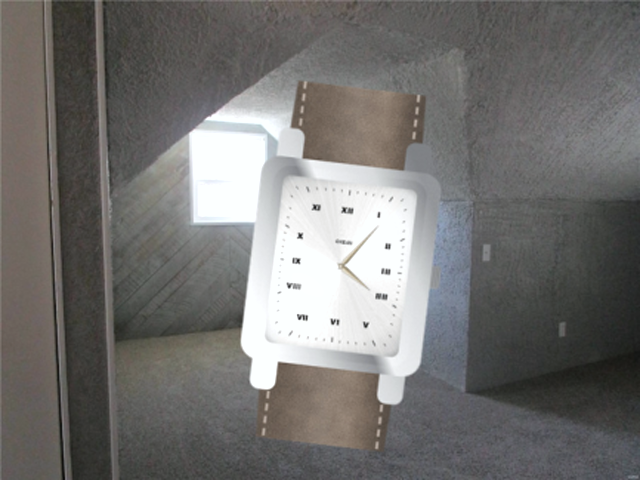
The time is h=4 m=6
